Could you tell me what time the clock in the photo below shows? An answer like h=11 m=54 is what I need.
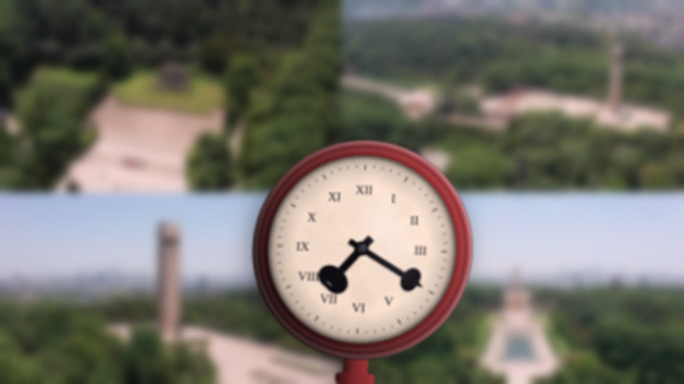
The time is h=7 m=20
